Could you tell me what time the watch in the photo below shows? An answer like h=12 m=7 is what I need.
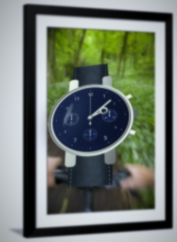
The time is h=2 m=8
